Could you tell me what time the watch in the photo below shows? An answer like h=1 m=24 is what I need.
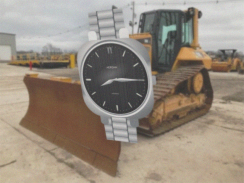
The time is h=8 m=15
